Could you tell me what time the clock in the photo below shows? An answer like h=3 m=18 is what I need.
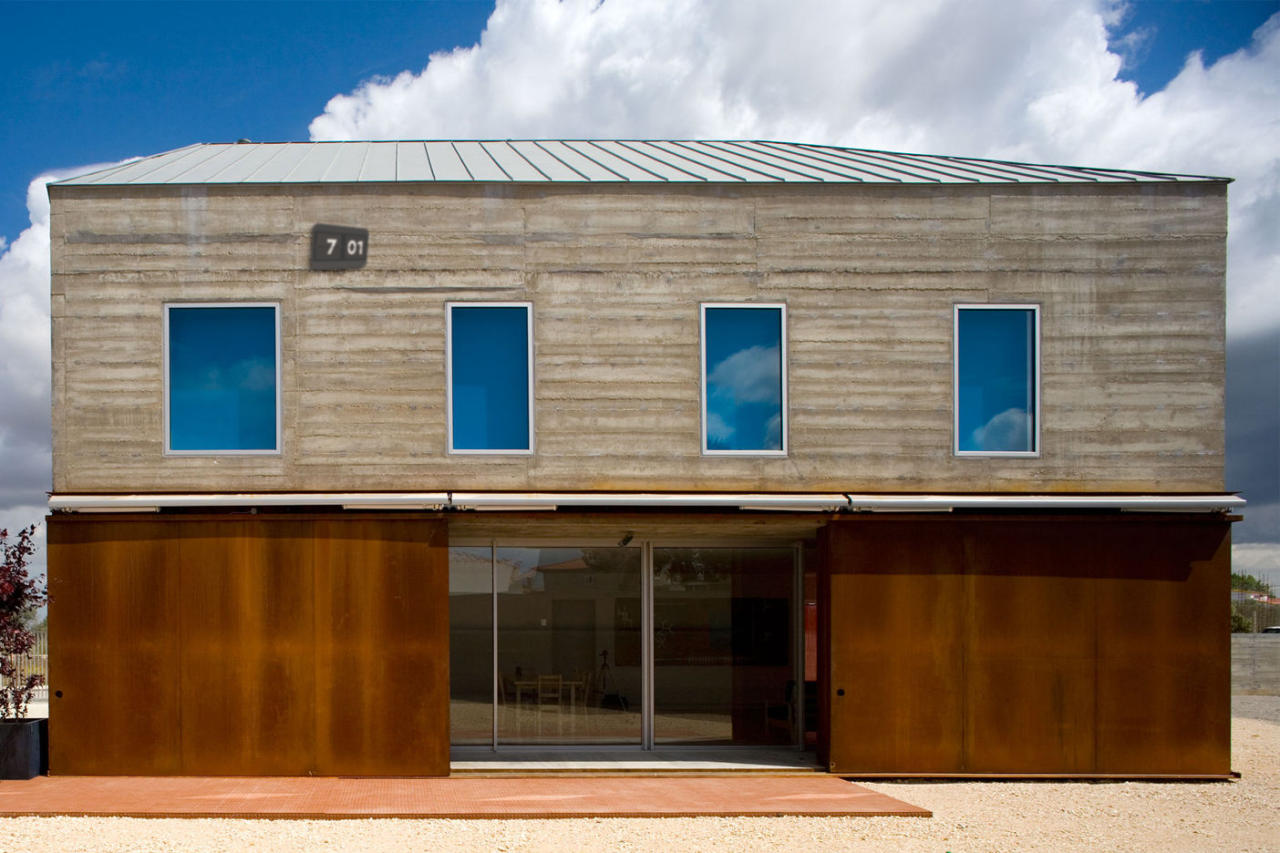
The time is h=7 m=1
